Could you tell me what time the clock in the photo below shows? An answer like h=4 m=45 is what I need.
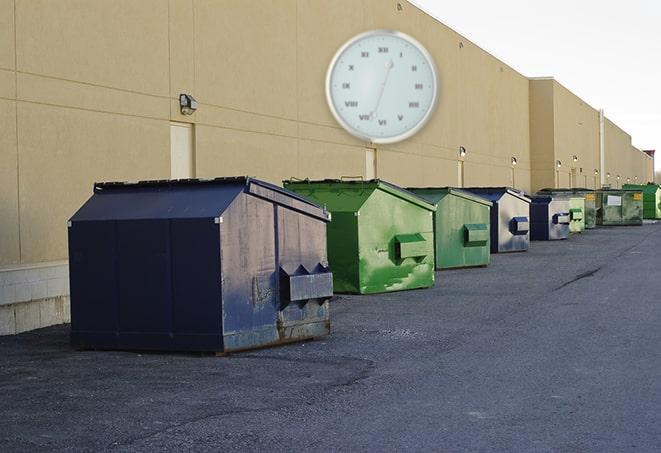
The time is h=12 m=33
